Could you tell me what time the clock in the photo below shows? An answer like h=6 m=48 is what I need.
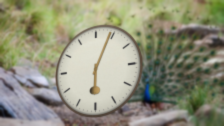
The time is h=6 m=4
